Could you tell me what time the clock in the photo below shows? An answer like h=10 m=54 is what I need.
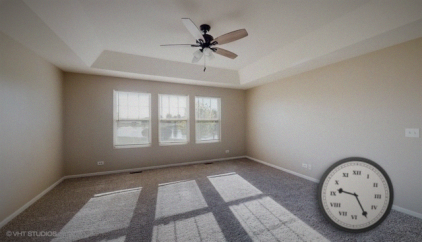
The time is h=9 m=25
